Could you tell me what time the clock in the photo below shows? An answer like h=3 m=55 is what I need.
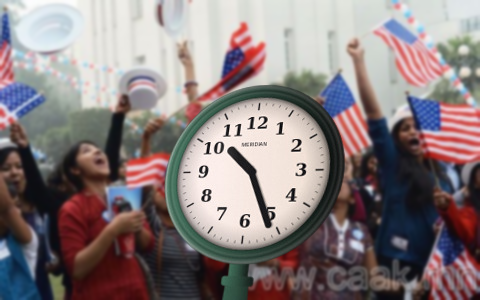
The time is h=10 m=26
